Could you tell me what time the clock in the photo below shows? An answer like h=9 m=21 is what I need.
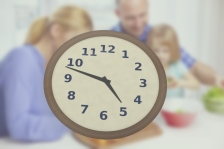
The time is h=4 m=48
